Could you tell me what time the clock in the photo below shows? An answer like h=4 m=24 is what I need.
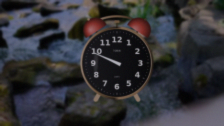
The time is h=9 m=49
